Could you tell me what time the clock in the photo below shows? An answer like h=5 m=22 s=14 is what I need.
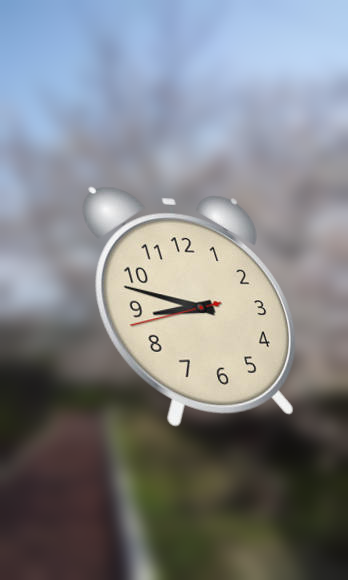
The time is h=8 m=47 s=43
